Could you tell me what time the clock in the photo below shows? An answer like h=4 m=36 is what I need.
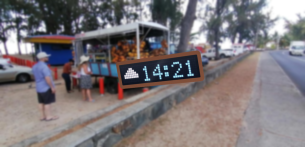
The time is h=14 m=21
